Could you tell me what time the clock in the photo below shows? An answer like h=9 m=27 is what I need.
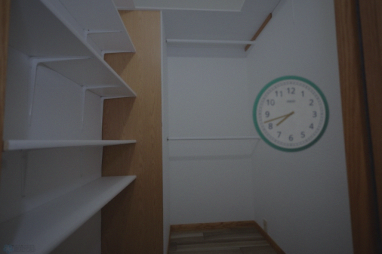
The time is h=7 m=42
